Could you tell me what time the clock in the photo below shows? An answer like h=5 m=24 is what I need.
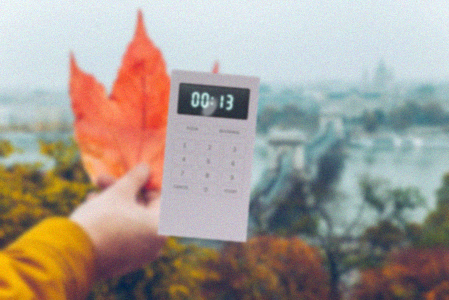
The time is h=0 m=13
